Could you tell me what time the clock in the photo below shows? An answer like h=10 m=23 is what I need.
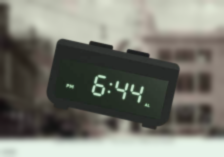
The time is h=6 m=44
